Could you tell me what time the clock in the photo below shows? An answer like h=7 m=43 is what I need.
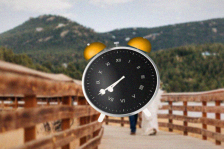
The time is h=7 m=40
